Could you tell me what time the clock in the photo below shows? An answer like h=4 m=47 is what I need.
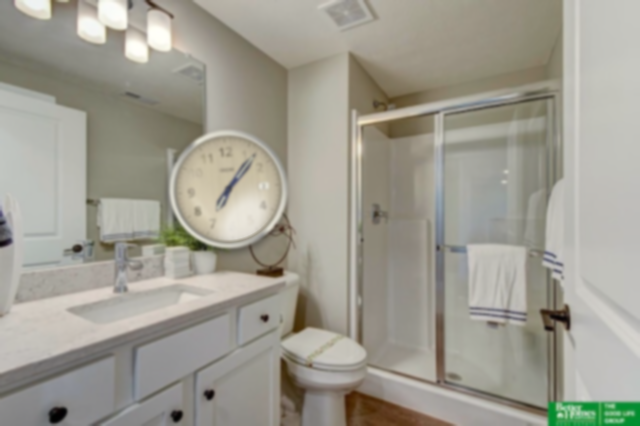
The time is h=7 m=7
